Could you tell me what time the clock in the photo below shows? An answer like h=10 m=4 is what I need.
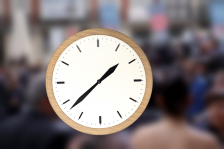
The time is h=1 m=38
